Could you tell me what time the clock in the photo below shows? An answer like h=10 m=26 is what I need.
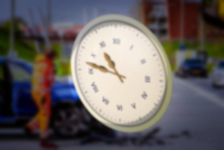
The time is h=10 m=47
